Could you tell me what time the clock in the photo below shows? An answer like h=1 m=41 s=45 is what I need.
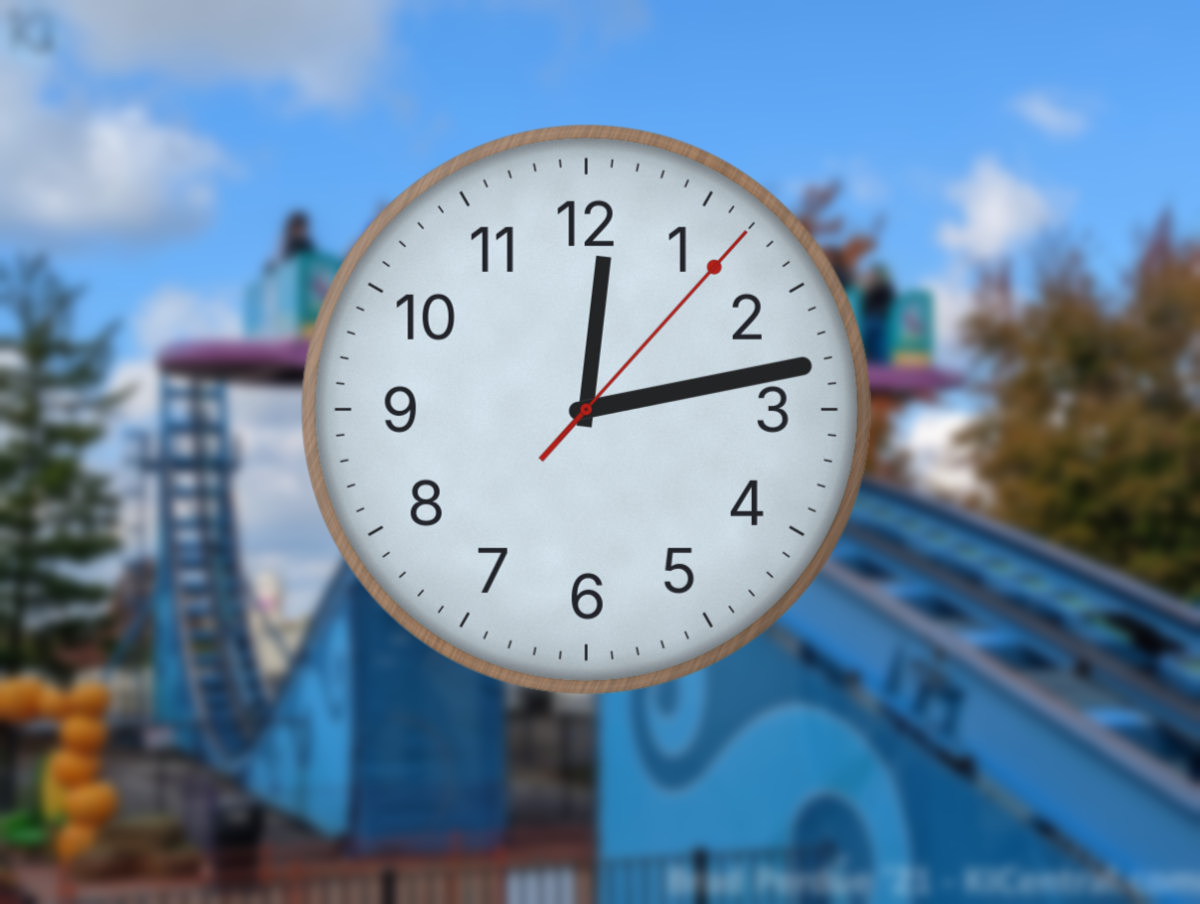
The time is h=12 m=13 s=7
